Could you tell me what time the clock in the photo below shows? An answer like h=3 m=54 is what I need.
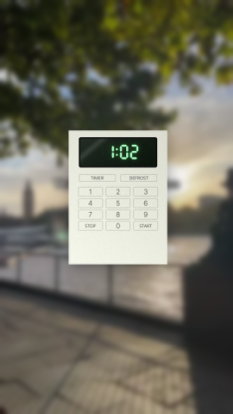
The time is h=1 m=2
